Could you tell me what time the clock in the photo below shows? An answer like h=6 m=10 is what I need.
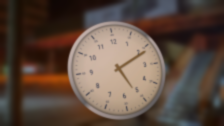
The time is h=5 m=11
